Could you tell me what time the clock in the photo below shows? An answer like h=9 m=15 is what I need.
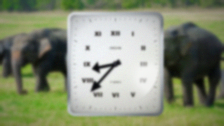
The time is h=8 m=37
